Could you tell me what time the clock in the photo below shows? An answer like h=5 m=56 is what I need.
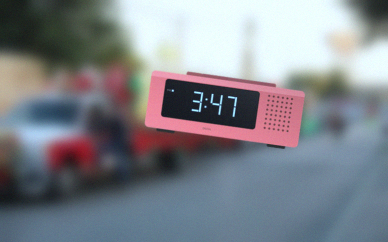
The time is h=3 m=47
